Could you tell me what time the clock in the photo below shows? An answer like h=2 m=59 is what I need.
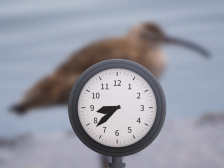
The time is h=8 m=38
